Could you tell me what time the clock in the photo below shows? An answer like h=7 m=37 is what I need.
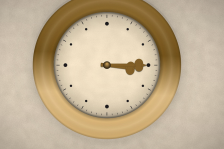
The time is h=3 m=15
